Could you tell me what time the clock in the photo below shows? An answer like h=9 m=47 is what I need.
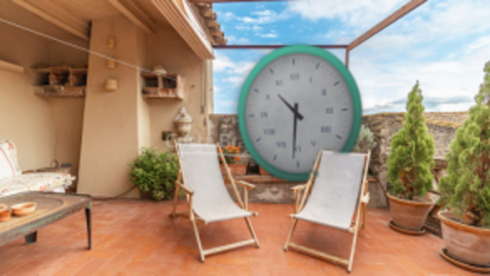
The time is h=10 m=31
